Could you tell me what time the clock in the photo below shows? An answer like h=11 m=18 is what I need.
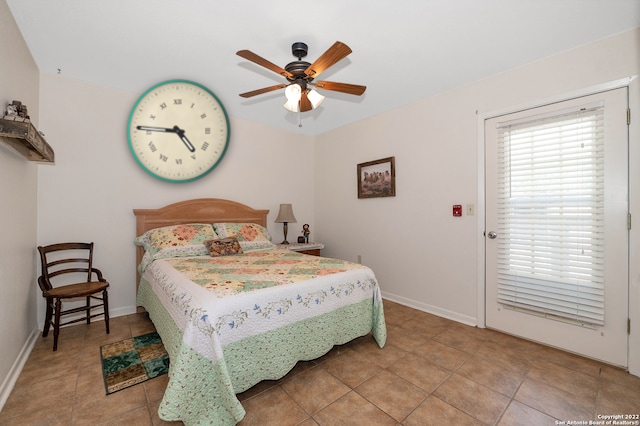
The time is h=4 m=46
